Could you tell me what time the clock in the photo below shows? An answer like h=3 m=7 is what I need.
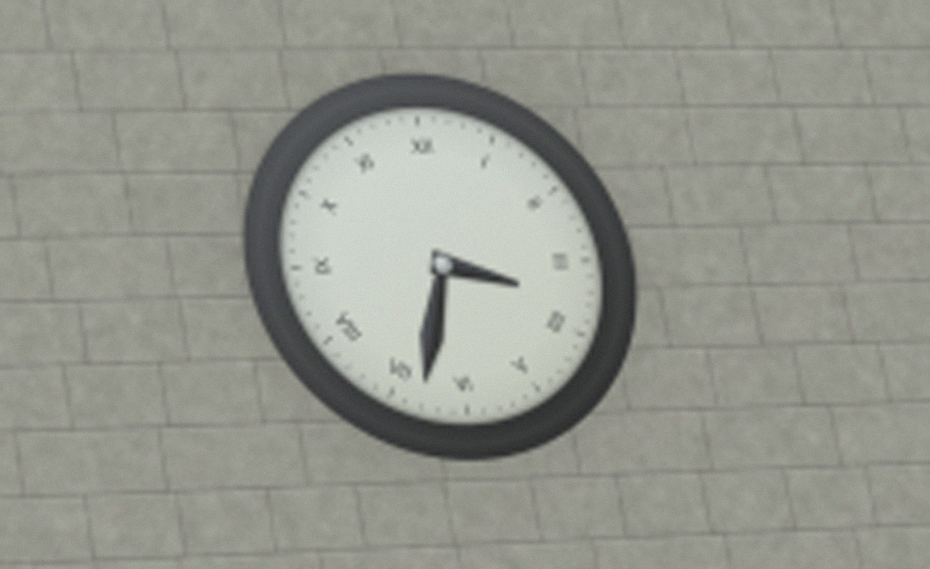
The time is h=3 m=33
